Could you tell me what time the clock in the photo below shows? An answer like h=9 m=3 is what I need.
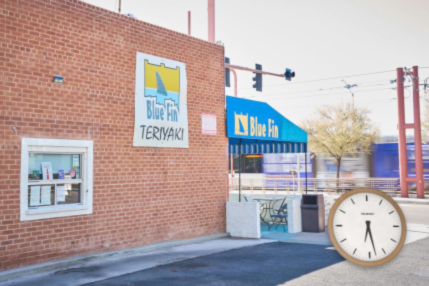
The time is h=6 m=28
